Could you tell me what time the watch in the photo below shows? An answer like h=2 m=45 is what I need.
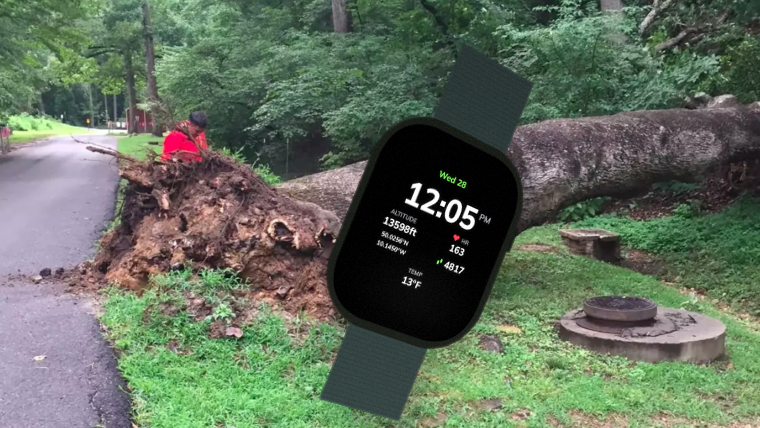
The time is h=12 m=5
